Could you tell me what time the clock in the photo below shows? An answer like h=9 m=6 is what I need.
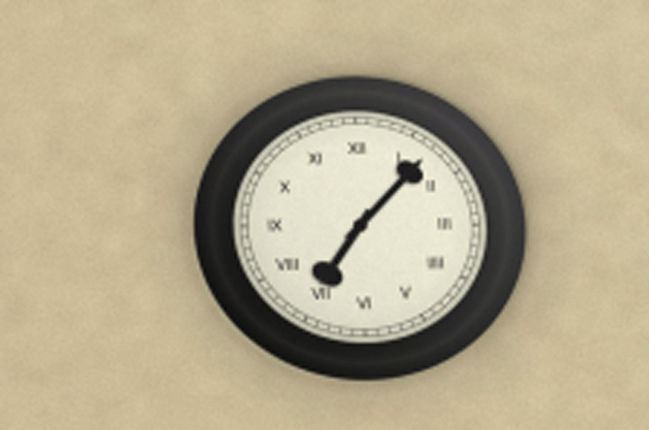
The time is h=7 m=7
